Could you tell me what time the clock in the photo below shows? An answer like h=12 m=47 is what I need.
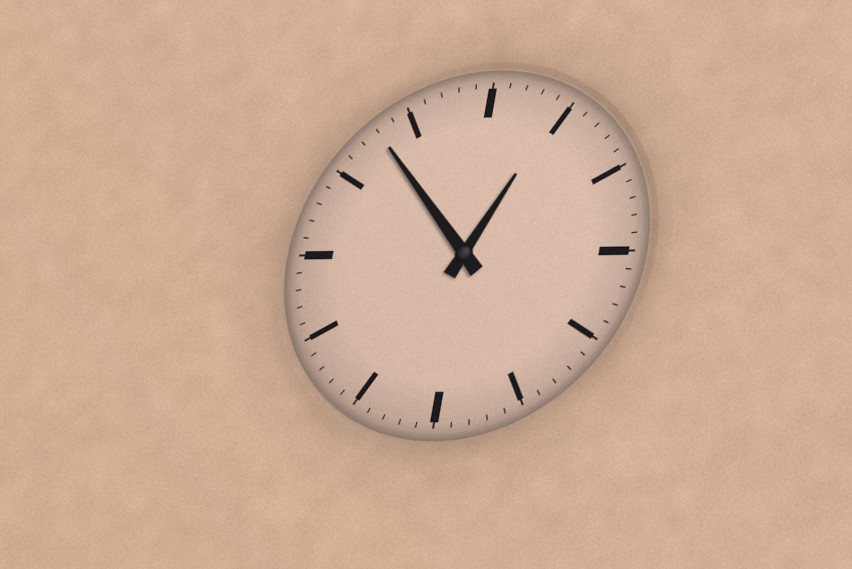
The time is h=12 m=53
